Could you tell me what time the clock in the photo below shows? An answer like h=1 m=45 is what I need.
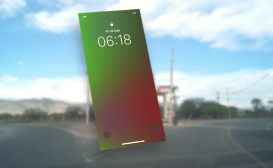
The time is h=6 m=18
